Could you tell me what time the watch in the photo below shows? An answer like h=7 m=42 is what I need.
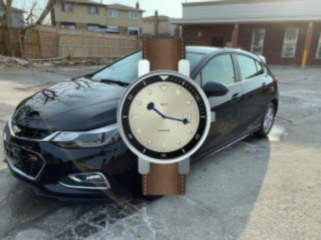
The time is h=10 m=17
